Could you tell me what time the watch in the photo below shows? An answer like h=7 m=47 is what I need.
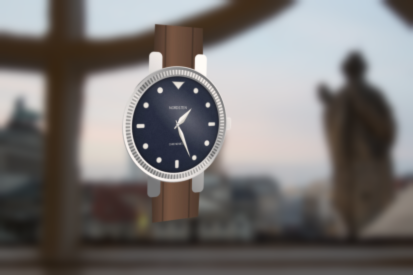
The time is h=1 m=26
